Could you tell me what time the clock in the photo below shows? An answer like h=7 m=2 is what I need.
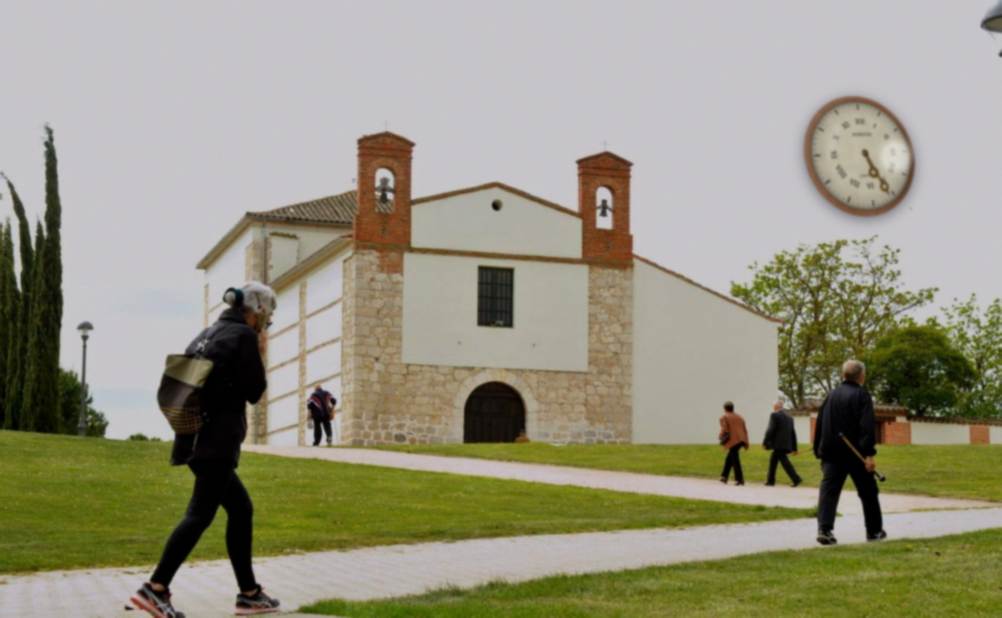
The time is h=5 m=26
